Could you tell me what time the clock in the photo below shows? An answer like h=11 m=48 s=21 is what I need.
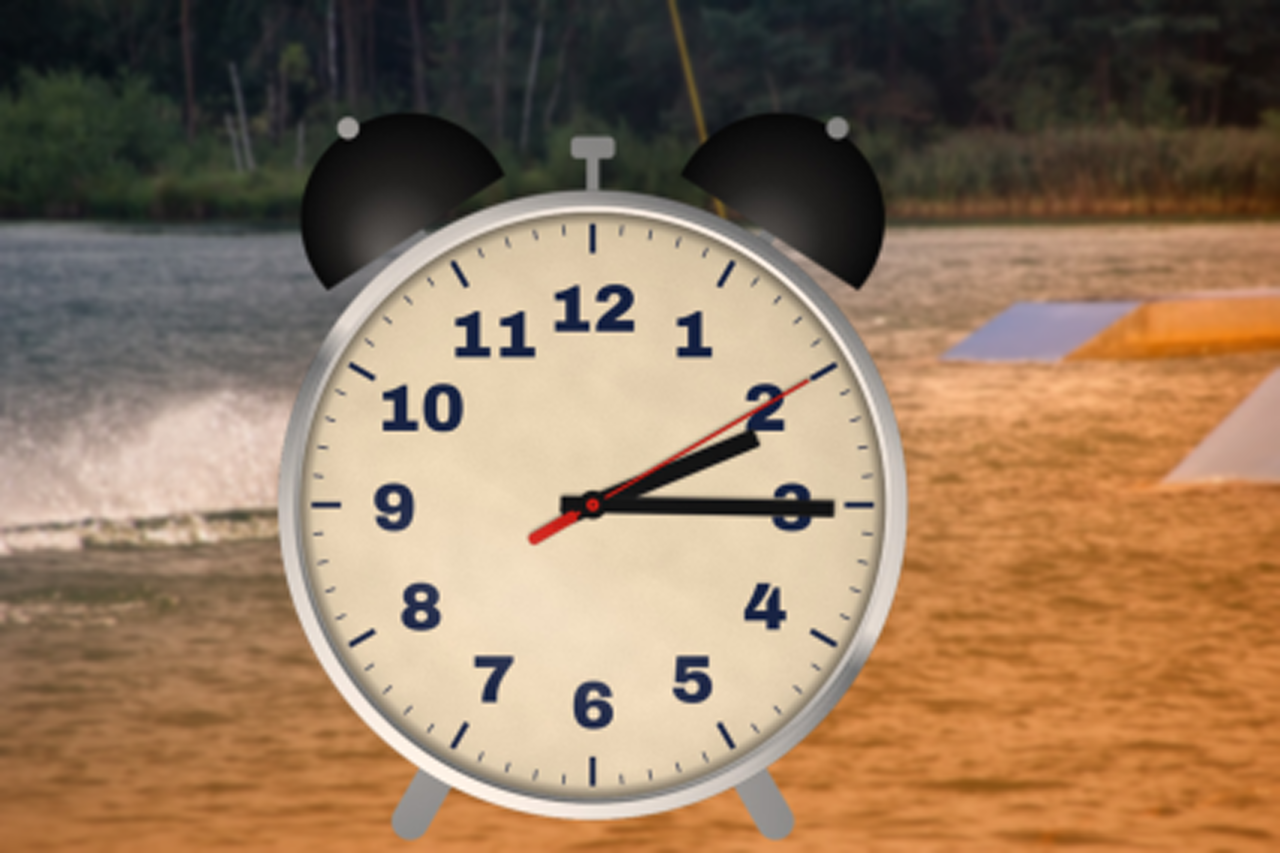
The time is h=2 m=15 s=10
